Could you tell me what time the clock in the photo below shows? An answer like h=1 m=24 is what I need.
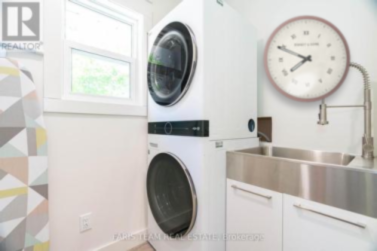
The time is h=7 m=49
